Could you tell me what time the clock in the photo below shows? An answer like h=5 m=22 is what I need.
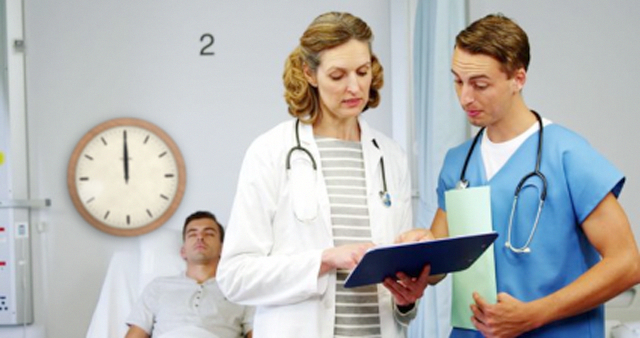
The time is h=12 m=0
